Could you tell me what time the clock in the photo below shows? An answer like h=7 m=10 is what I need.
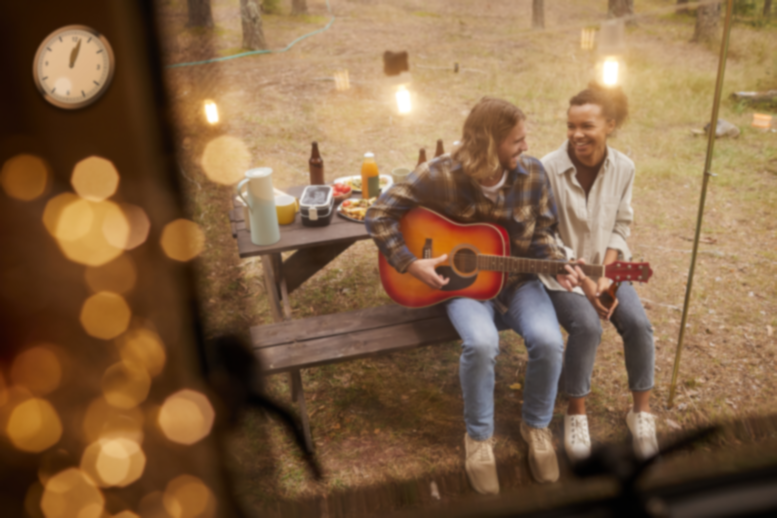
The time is h=12 m=2
